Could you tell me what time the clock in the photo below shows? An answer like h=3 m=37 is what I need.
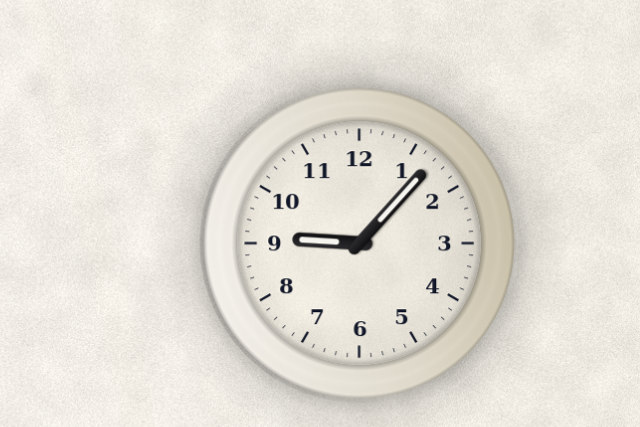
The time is h=9 m=7
